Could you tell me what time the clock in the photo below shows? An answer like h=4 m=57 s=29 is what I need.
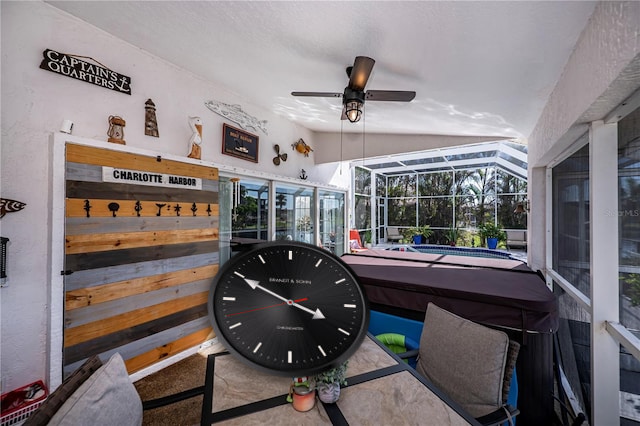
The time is h=3 m=49 s=42
